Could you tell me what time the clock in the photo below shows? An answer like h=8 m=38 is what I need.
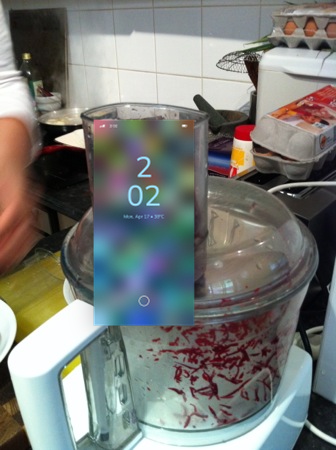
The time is h=2 m=2
